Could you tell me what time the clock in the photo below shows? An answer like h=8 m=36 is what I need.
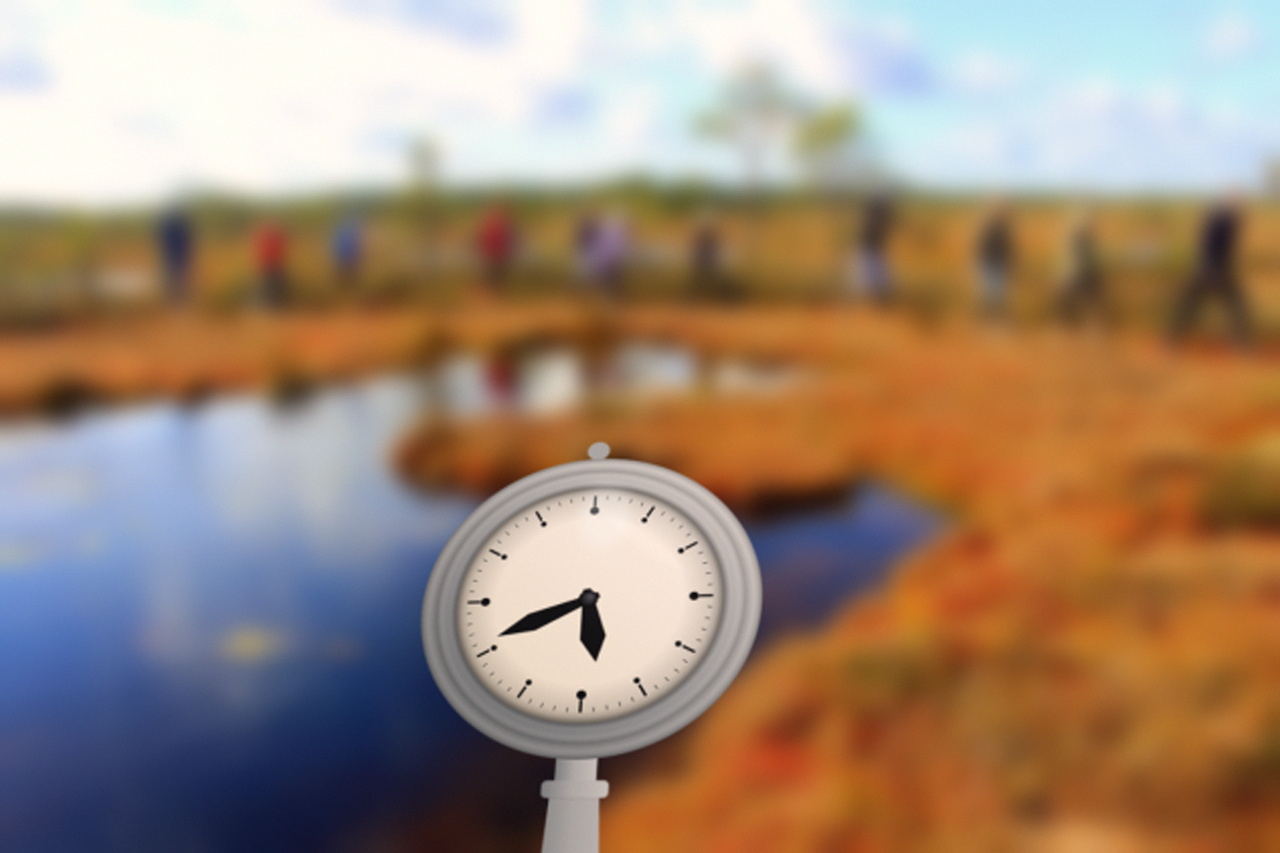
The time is h=5 m=41
